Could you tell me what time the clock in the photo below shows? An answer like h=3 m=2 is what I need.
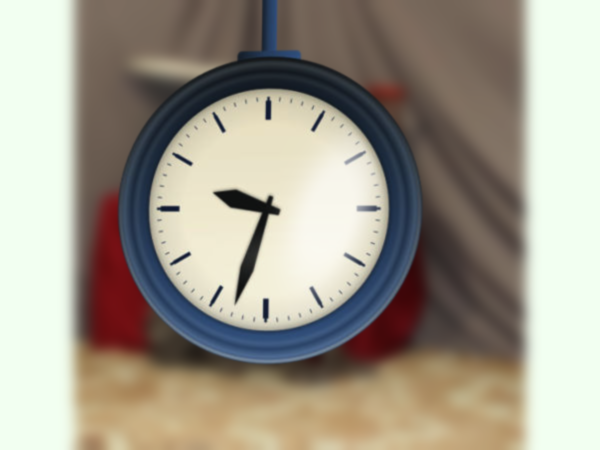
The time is h=9 m=33
